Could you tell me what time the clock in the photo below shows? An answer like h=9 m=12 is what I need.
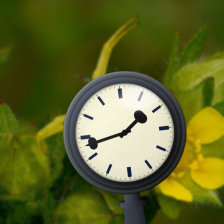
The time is h=1 m=43
